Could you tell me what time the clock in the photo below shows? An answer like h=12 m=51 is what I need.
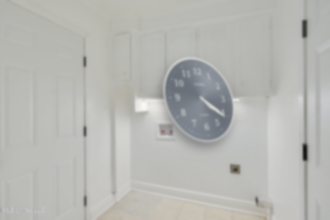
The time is h=4 m=21
